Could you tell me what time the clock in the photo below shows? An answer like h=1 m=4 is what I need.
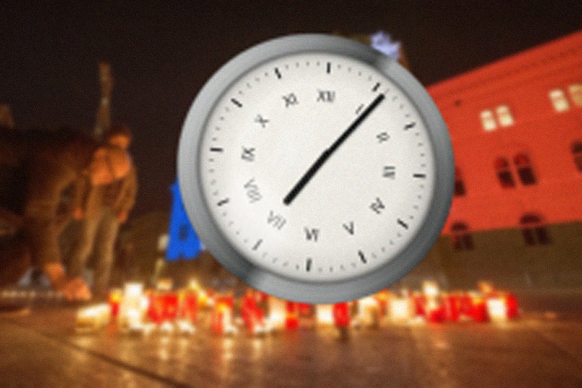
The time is h=7 m=6
